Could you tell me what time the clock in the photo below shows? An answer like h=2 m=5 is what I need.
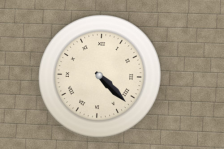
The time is h=4 m=22
